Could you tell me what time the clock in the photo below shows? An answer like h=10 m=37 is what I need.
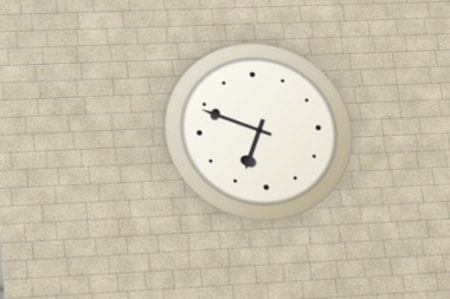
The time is h=6 m=49
